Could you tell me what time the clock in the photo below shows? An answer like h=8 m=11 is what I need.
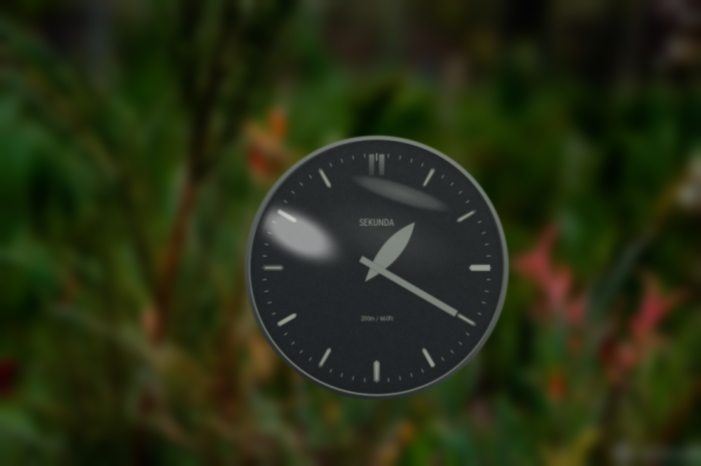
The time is h=1 m=20
